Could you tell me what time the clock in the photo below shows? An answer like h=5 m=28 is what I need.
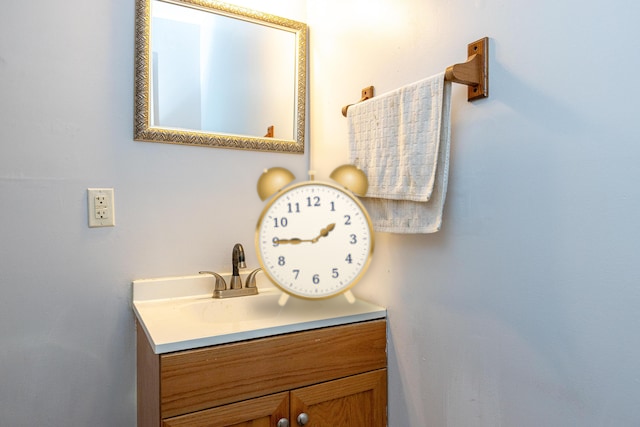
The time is h=1 m=45
